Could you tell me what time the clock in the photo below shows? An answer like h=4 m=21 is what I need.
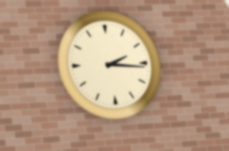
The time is h=2 m=16
